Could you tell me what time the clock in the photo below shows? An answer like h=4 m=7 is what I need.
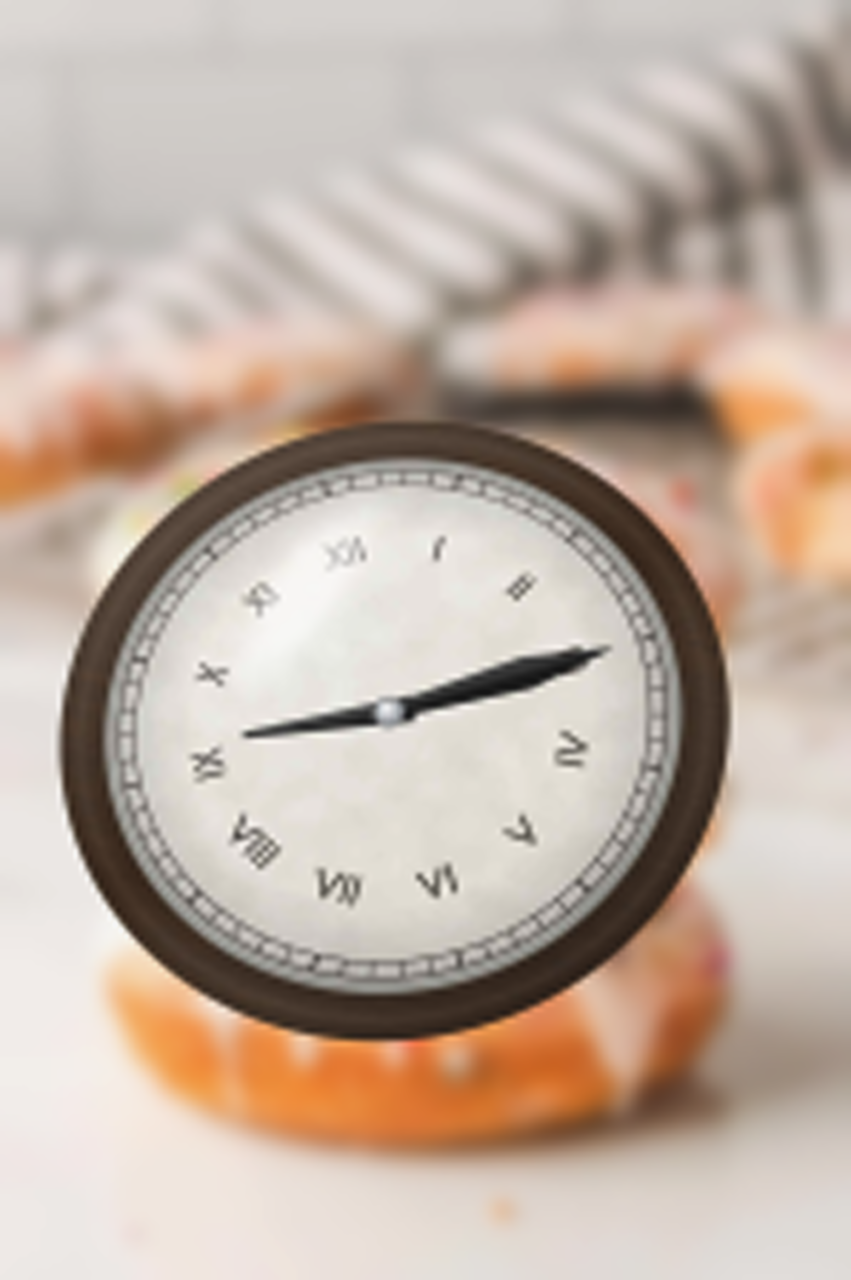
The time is h=9 m=15
